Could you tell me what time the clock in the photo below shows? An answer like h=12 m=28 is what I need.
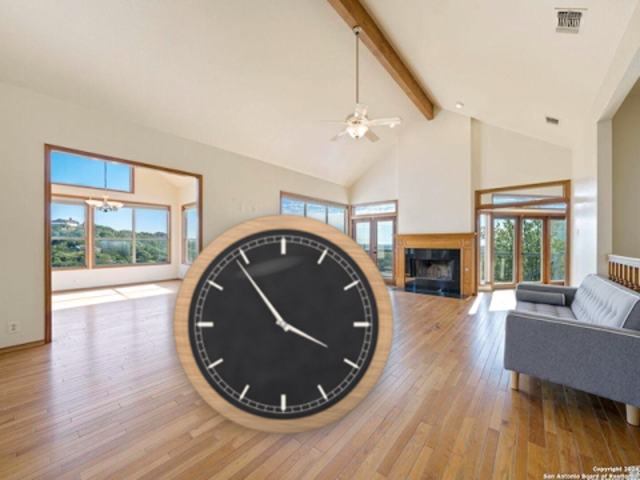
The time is h=3 m=54
